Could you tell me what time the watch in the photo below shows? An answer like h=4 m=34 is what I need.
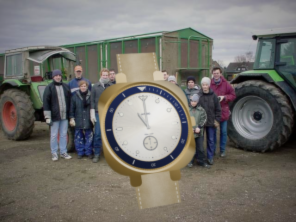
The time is h=11 m=0
